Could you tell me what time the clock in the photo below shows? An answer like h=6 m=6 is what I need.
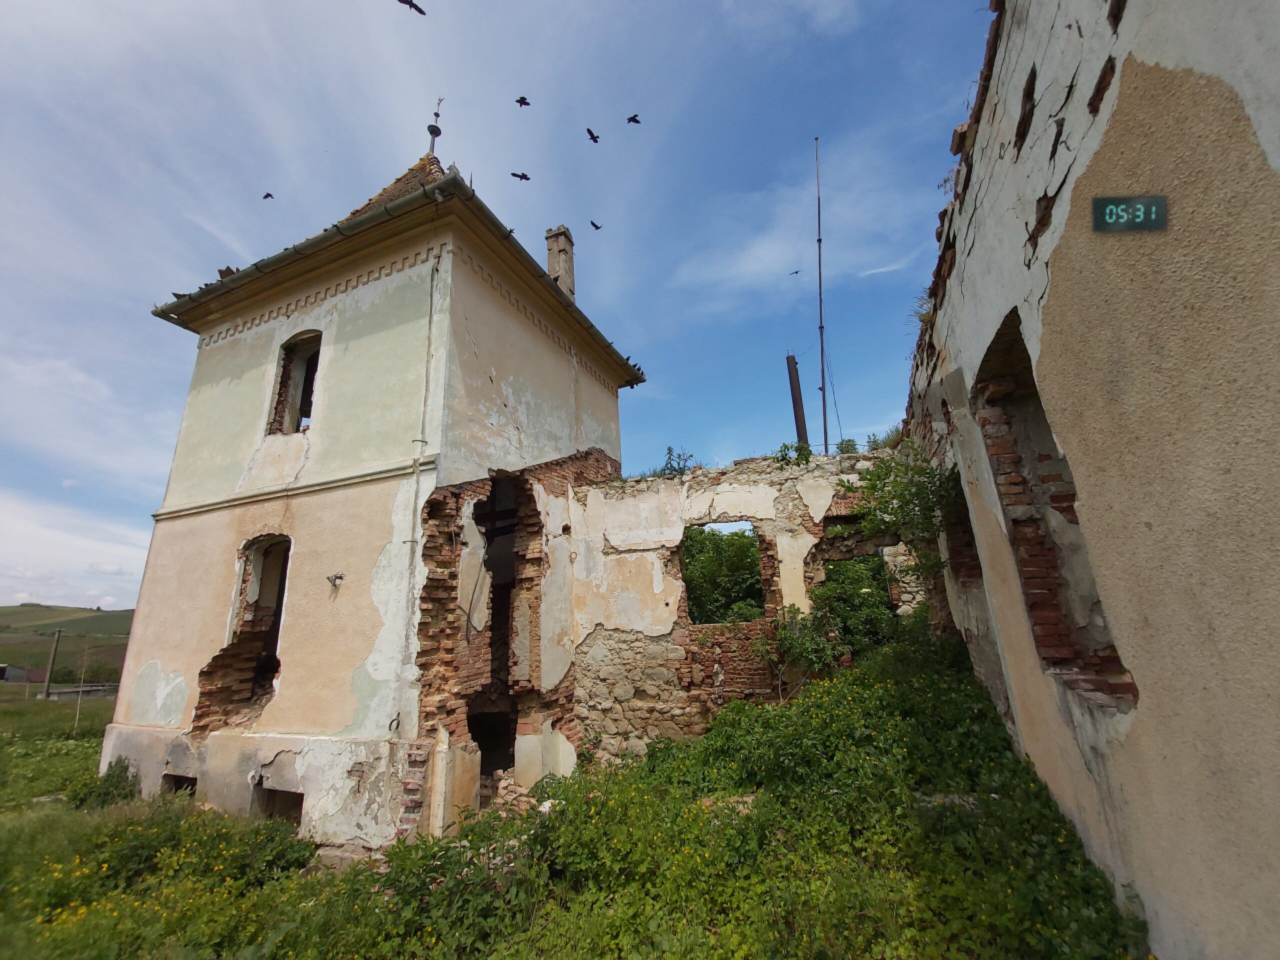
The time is h=5 m=31
